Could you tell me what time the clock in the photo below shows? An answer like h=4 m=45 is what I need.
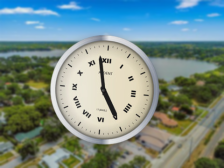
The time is h=4 m=58
